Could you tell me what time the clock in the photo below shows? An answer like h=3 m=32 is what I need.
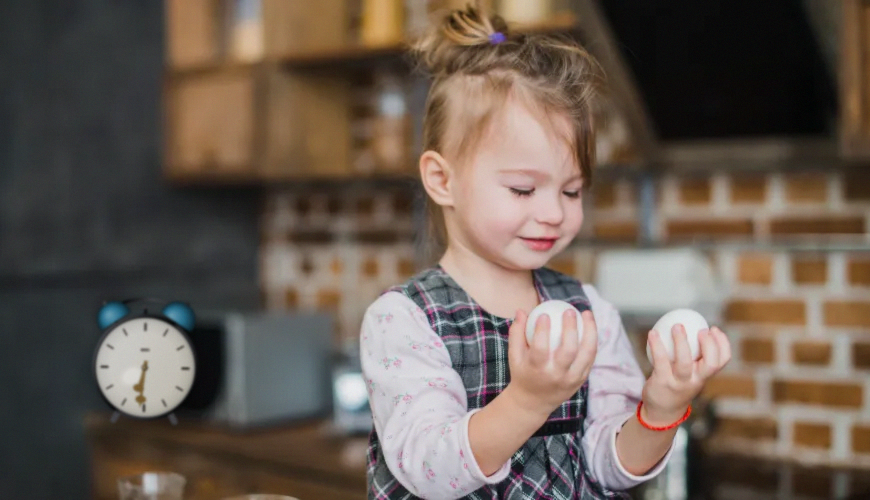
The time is h=6 m=31
